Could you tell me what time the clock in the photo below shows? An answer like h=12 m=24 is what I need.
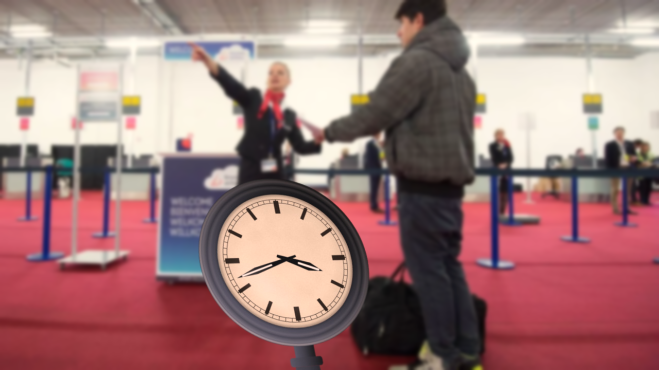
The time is h=3 m=42
